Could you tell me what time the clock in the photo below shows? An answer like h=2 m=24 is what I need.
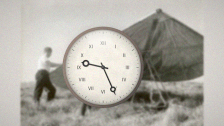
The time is h=9 m=26
